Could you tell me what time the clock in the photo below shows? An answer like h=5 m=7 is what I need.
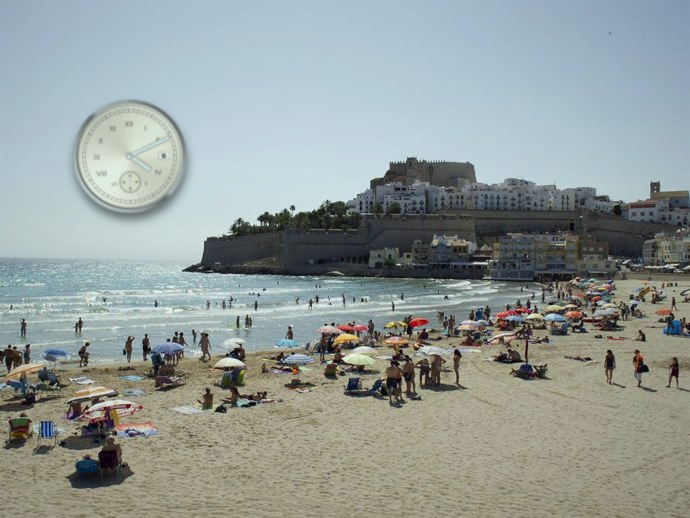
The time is h=4 m=11
